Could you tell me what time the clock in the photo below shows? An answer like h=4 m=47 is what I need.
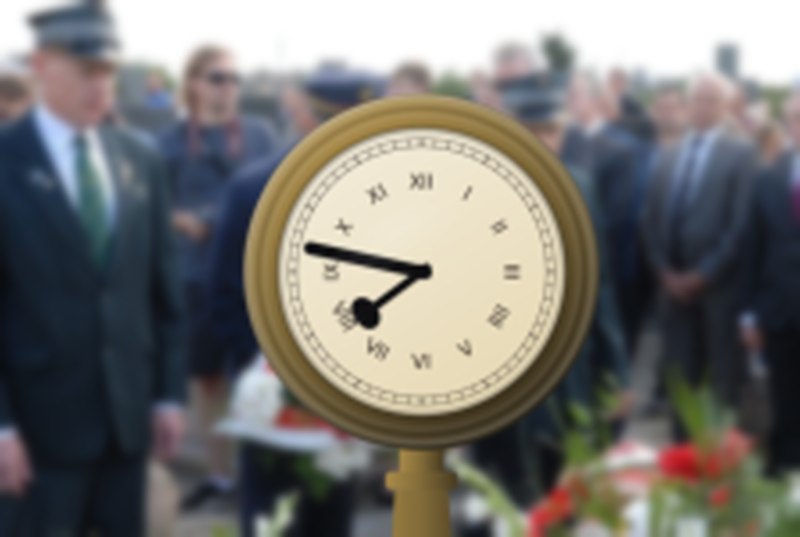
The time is h=7 m=47
